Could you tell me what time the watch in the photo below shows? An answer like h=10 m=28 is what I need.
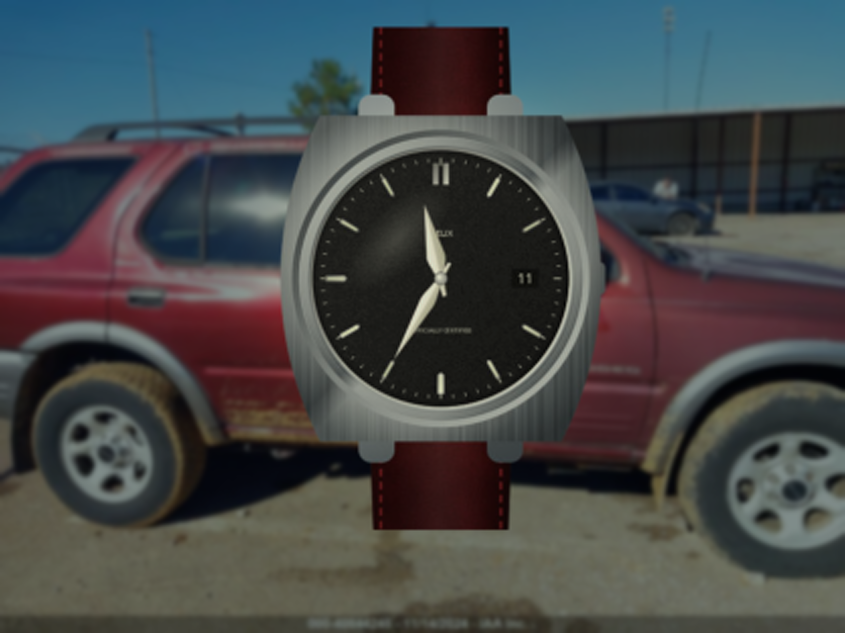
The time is h=11 m=35
